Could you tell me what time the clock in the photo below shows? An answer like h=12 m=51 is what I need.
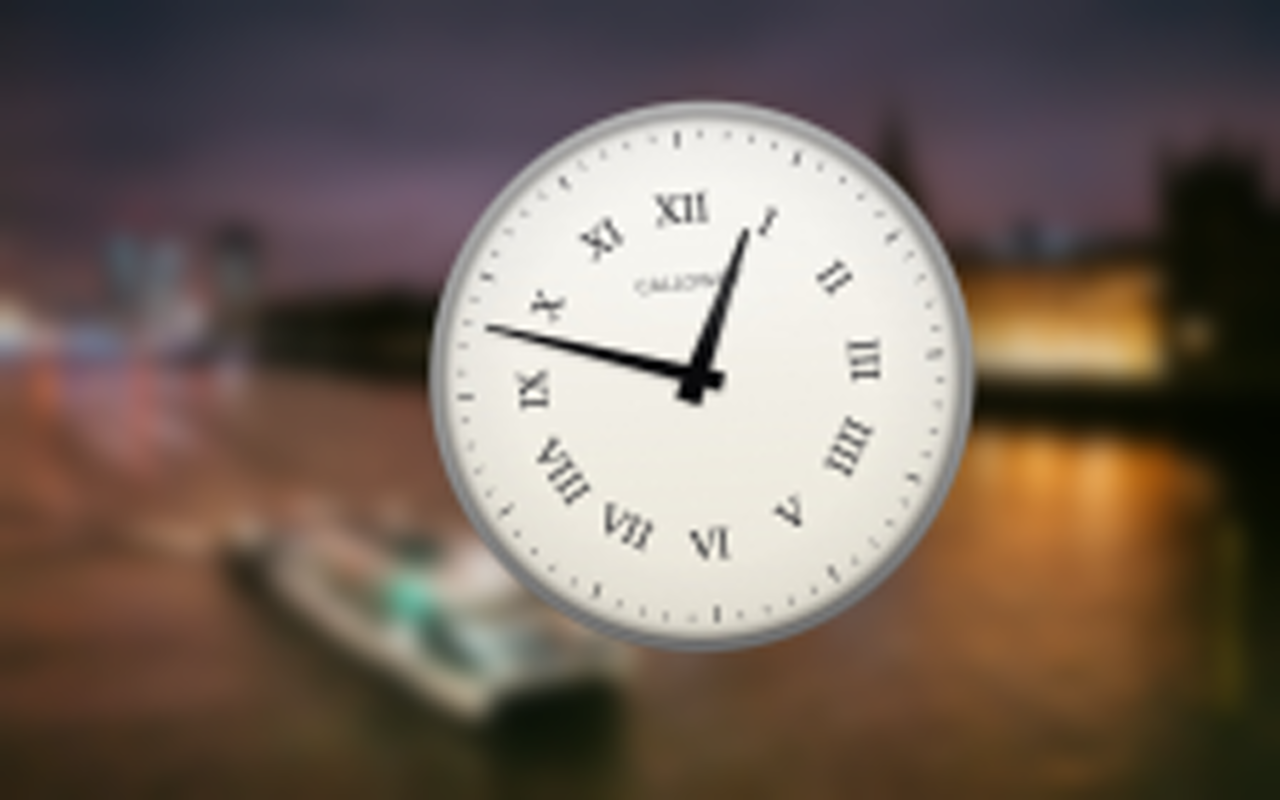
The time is h=12 m=48
